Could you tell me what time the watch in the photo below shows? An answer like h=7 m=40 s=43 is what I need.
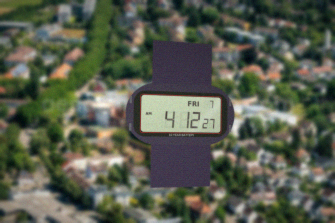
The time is h=4 m=12 s=27
